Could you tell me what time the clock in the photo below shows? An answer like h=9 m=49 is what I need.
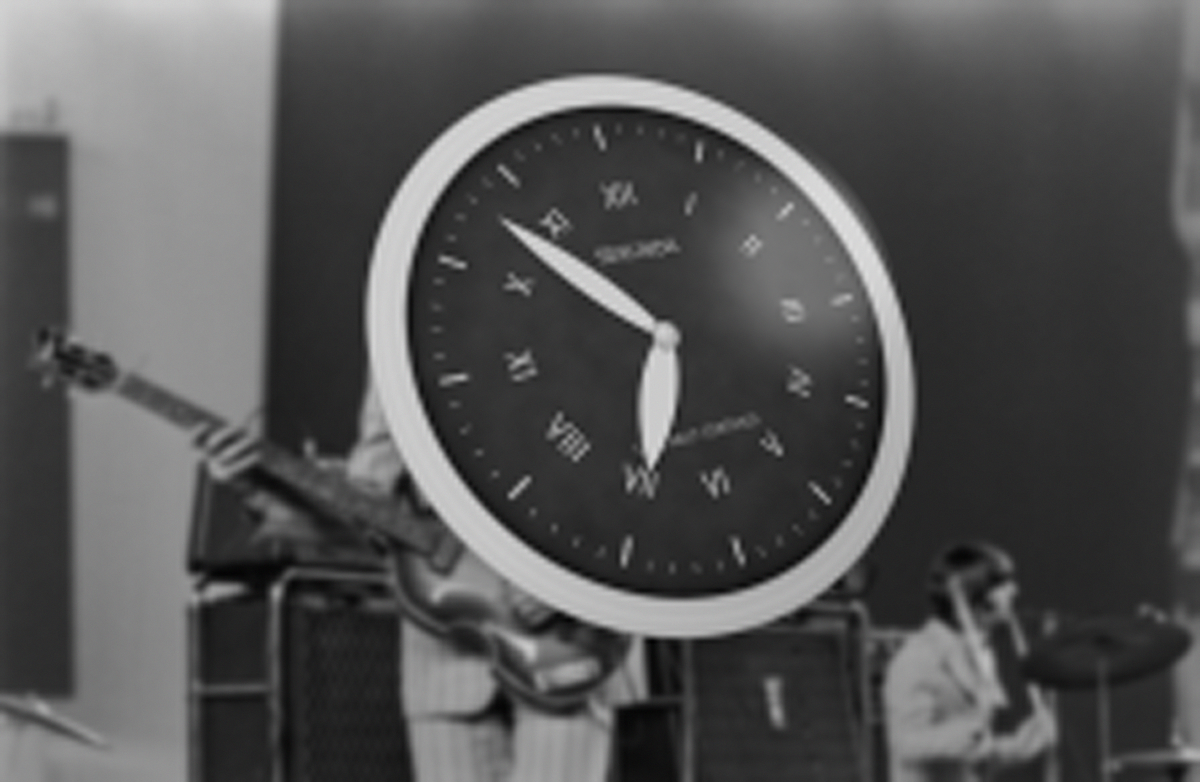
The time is h=6 m=53
